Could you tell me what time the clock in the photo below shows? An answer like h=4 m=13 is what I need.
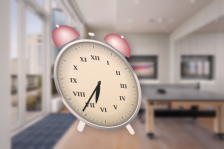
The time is h=6 m=36
